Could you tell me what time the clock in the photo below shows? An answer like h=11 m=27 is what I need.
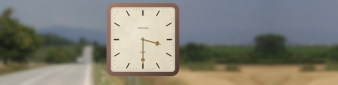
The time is h=3 m=30
